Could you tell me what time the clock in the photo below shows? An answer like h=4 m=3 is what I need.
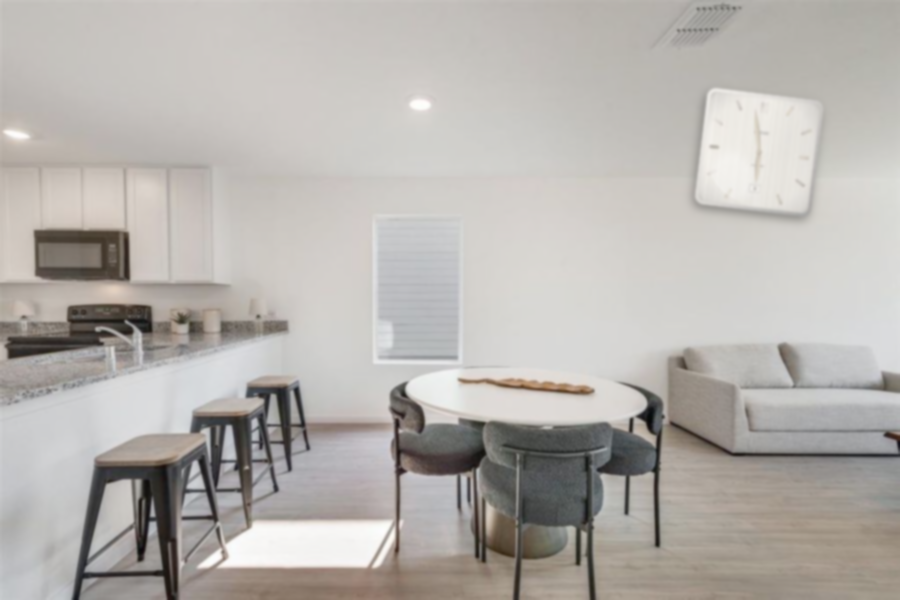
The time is h=5 m=58
